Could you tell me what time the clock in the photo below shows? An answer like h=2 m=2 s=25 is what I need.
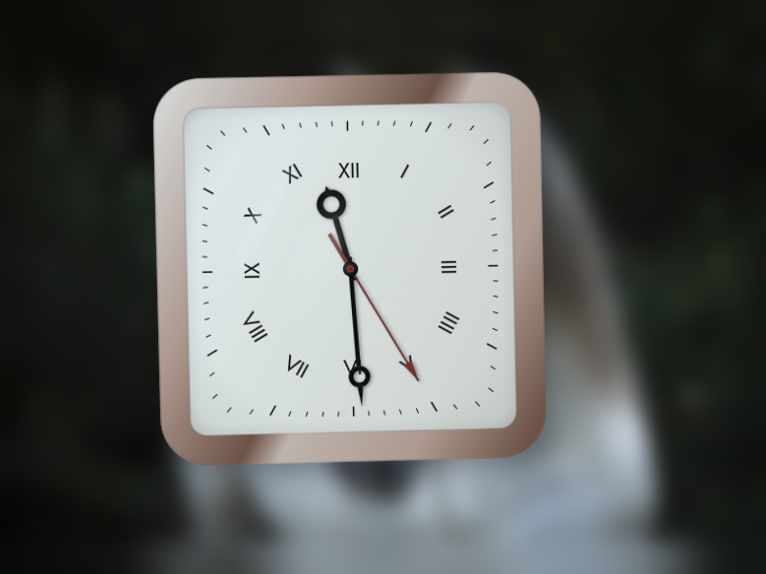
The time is h=11 m=29 s=25
